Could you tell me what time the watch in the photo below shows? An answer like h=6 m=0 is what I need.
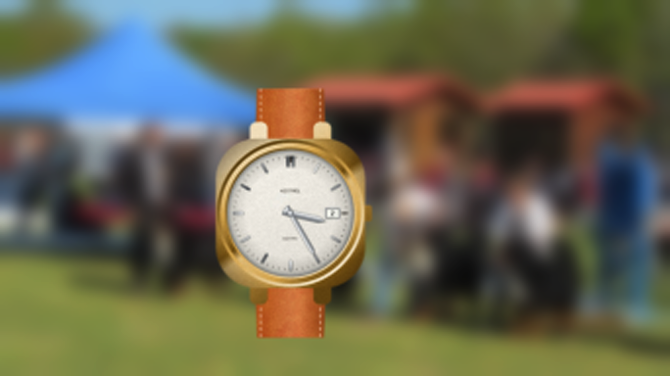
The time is h=3 m=25
